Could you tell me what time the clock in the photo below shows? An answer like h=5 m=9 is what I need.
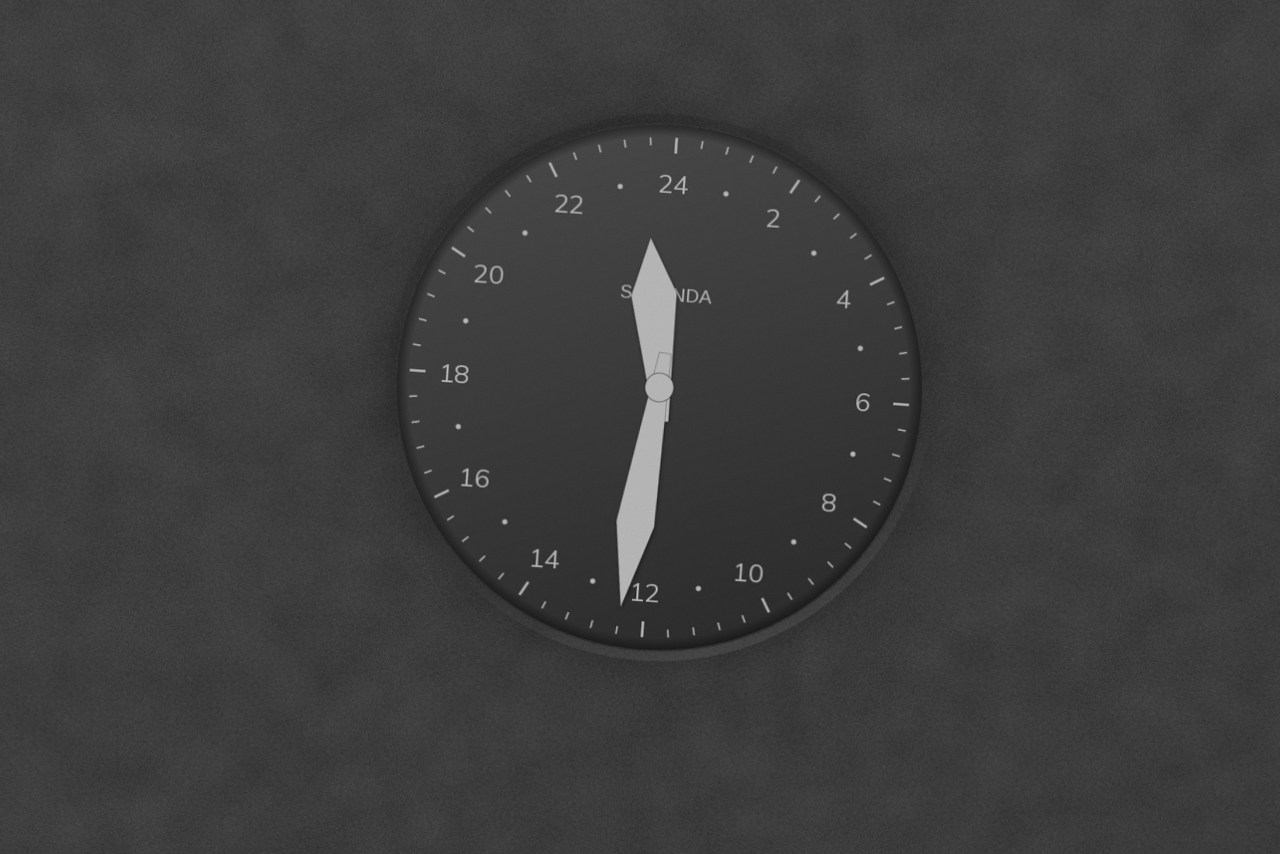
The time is h=23 m=31
